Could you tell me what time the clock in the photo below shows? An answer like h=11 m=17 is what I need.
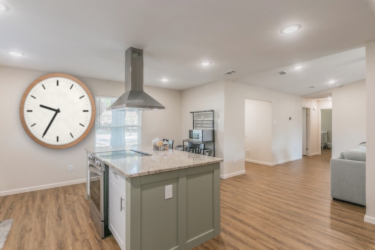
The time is h=9 m=35
